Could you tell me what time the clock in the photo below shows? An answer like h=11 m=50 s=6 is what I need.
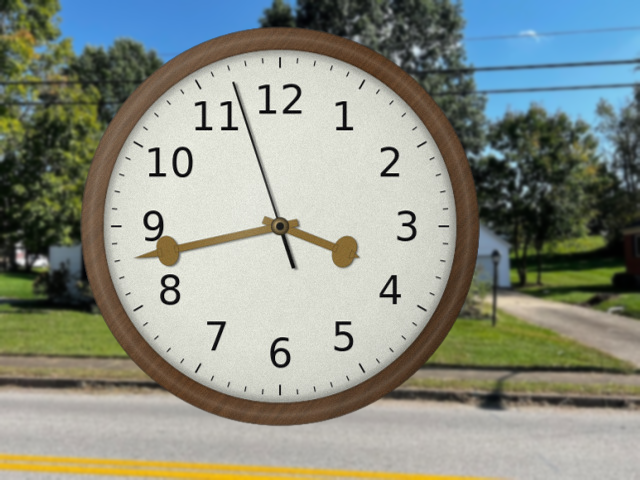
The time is h=3 m=42 s=57
